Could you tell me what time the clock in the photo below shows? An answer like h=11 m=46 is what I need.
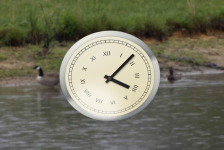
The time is h=4 m=8
